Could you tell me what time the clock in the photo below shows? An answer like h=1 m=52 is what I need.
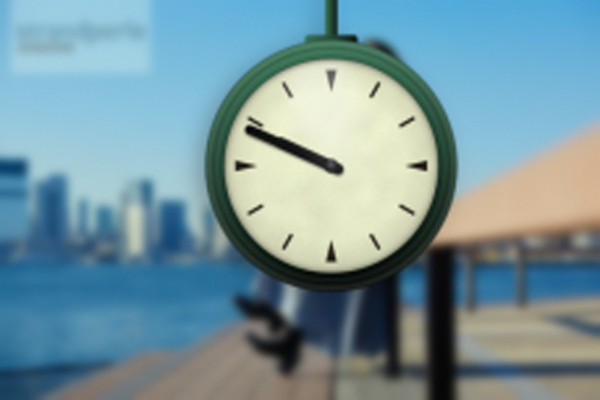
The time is h=9 m=49
